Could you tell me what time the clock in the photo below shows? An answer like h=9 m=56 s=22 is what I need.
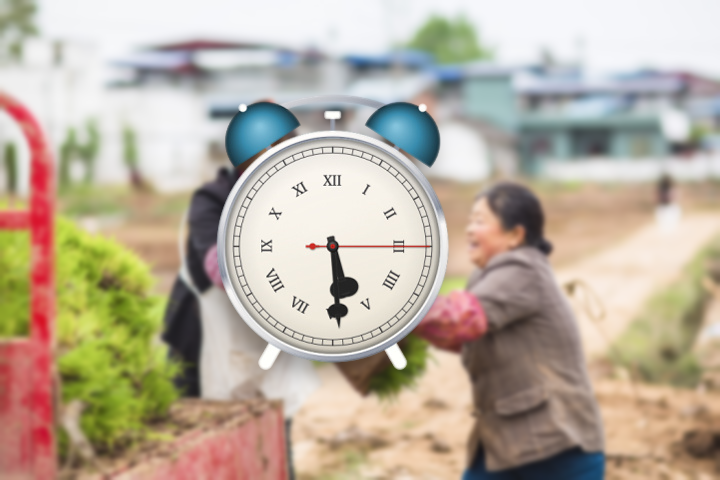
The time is h=5 m=29 s=15
